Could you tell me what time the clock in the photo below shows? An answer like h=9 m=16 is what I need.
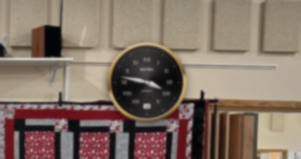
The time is h=3 m=47
